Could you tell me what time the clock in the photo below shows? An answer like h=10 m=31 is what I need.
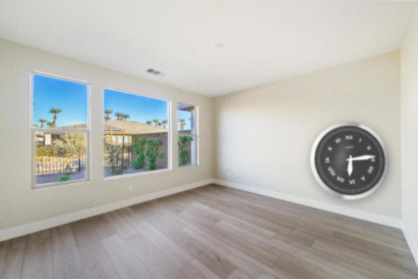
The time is h=6 m=14
